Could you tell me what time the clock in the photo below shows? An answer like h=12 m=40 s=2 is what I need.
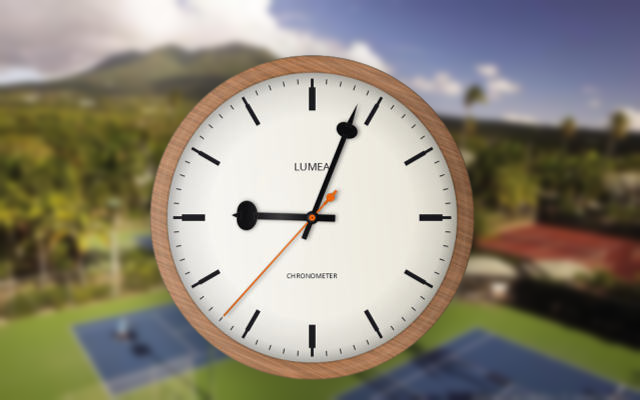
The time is h=9 m=3 s=37
